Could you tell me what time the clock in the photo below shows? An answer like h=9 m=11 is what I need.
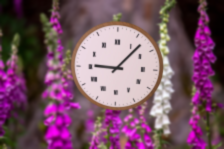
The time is h=9 m=7
